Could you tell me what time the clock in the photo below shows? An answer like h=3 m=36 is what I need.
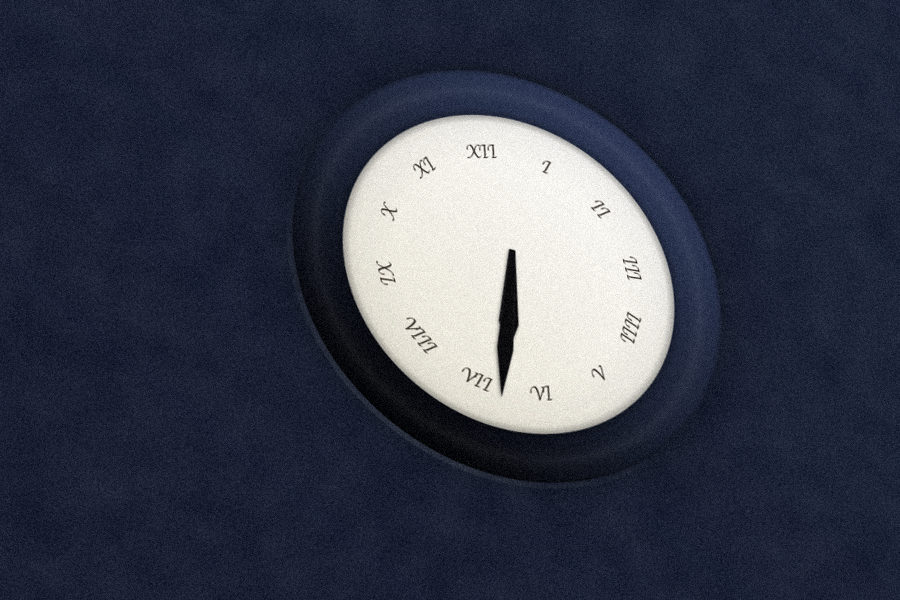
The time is h=6 m=33
